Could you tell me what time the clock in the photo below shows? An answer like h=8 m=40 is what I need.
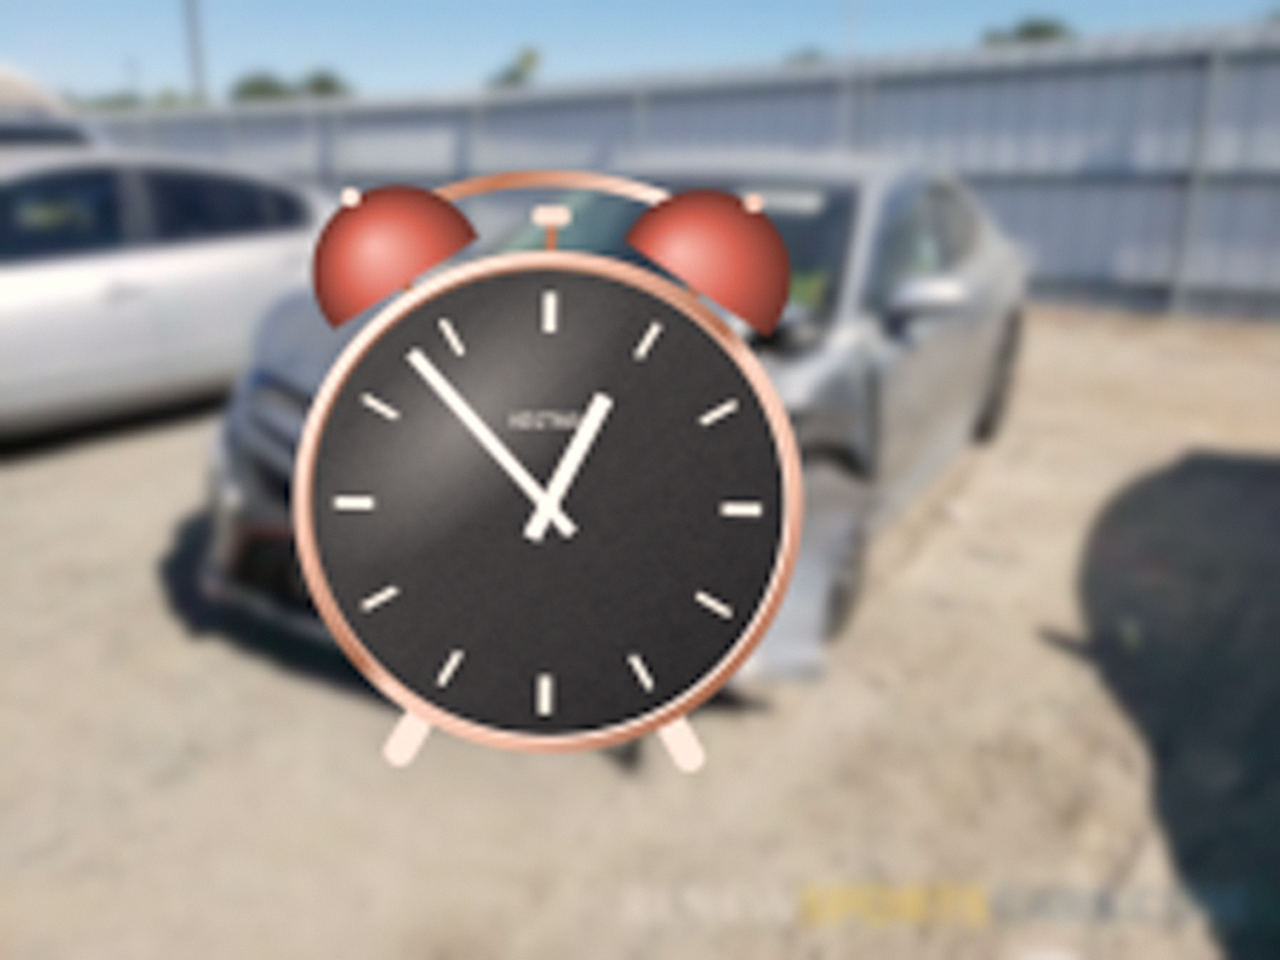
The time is h=12 m=53
